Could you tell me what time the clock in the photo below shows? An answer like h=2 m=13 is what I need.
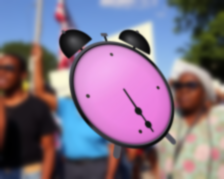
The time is h=5 m=27
